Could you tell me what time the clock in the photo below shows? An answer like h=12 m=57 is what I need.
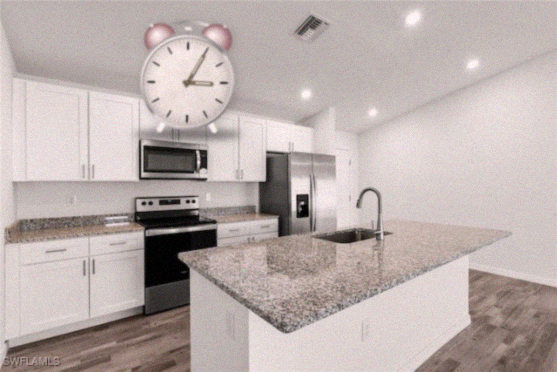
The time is h=3 m=5
